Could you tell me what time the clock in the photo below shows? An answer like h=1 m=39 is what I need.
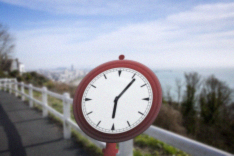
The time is h=6 m=6
